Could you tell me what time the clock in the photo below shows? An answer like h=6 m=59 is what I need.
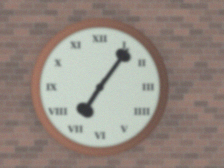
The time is h=7 m=6
